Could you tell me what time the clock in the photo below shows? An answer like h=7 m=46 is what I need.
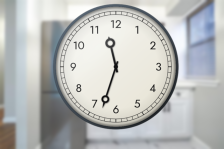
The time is h=11 m=33
